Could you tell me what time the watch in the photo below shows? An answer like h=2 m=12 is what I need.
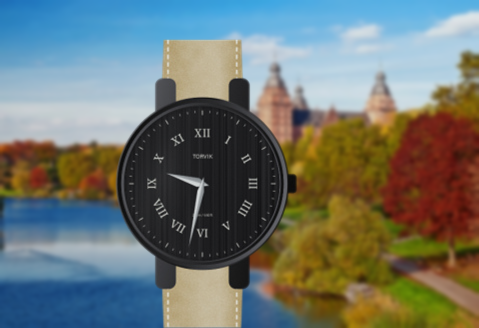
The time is h=9 m=32
